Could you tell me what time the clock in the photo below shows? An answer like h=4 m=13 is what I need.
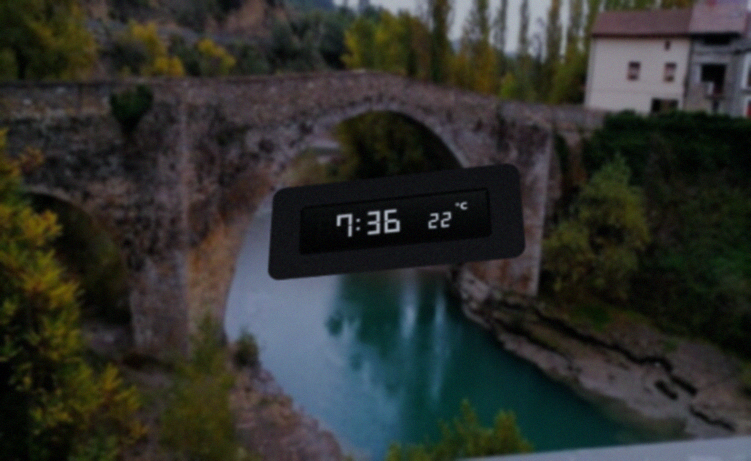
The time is h=7 m=36
